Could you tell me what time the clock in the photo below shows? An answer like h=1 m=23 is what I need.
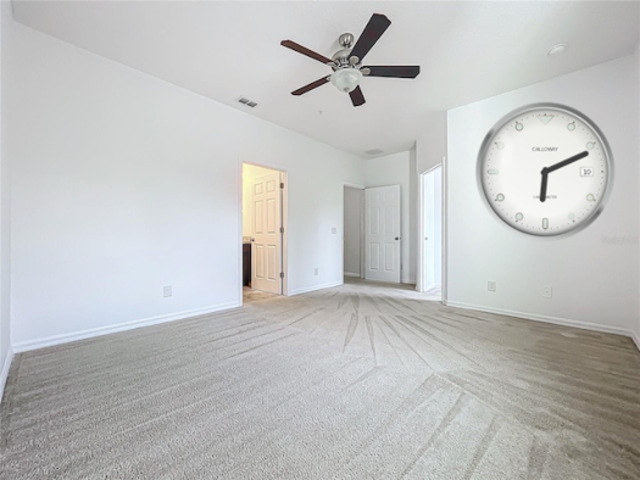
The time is h=6 m=11
